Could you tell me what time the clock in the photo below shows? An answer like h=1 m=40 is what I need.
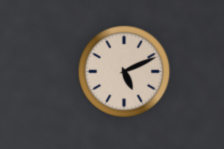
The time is h=5 m=11
